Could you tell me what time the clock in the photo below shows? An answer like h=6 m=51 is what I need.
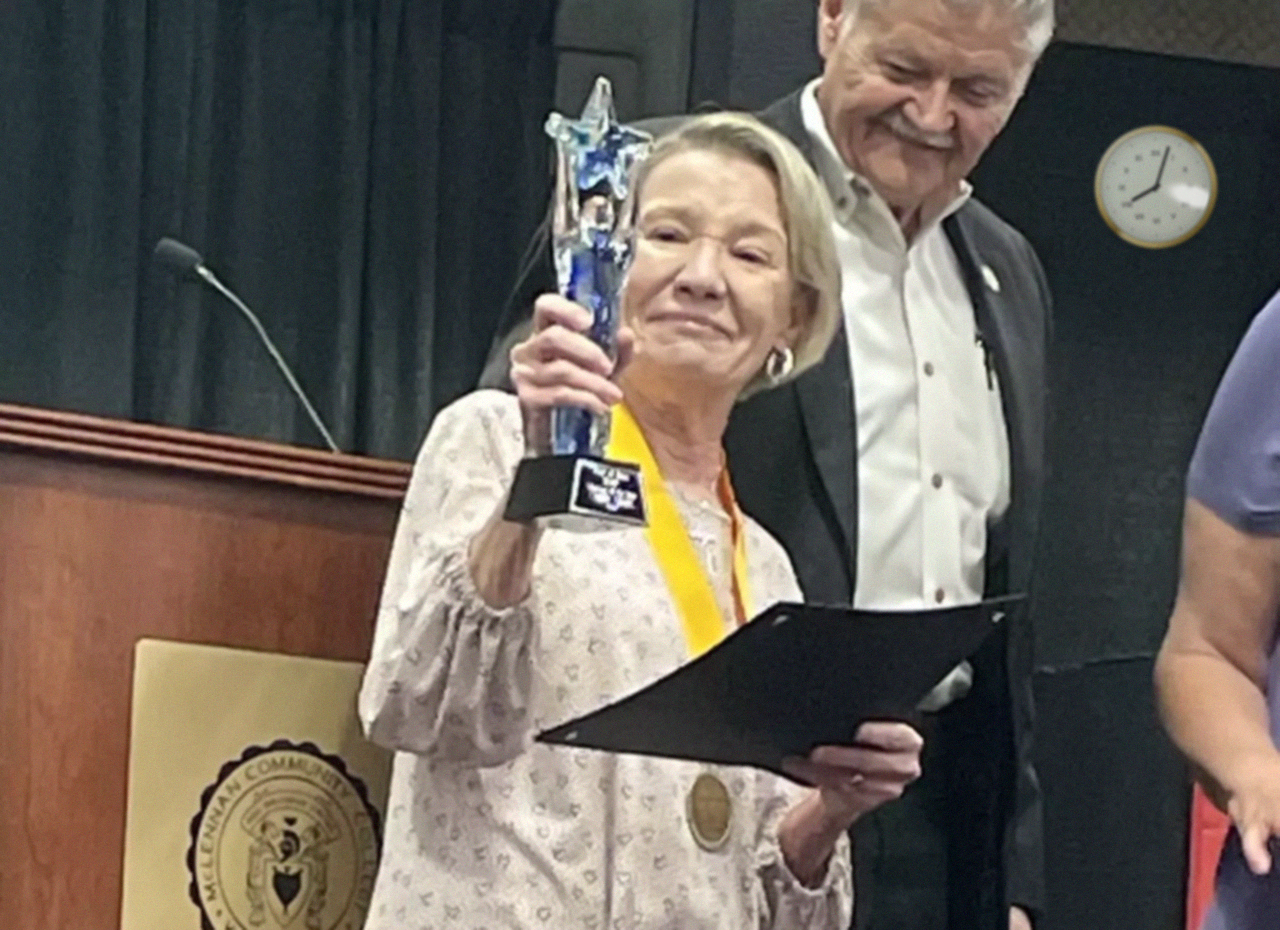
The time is h=8 m=3
